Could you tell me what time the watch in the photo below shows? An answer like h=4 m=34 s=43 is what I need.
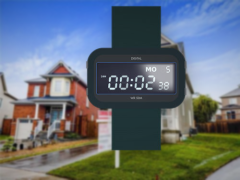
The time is h=0 m=2 s=38
